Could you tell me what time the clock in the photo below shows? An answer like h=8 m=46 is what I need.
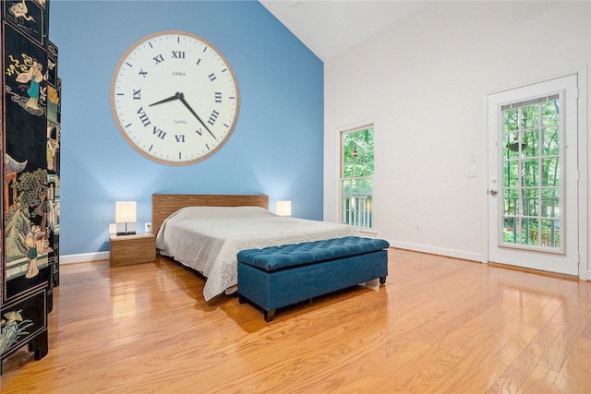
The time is h=8 m=23
